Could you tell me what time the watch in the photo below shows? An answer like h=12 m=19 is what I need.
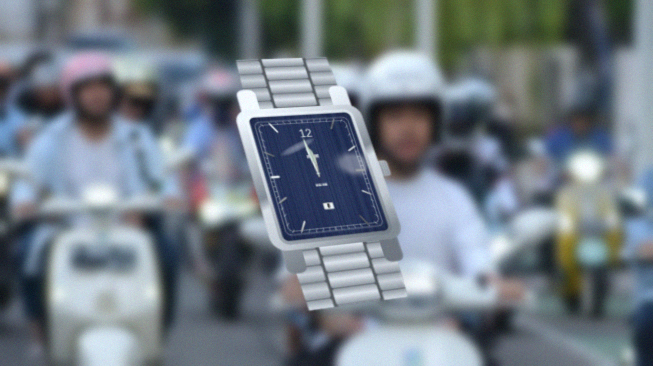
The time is h=11 m=59
